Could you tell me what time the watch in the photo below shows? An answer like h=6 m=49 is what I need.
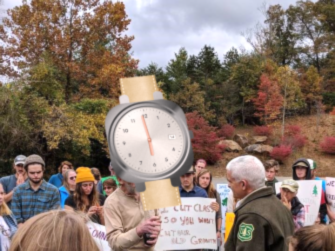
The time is h=5 m=59
